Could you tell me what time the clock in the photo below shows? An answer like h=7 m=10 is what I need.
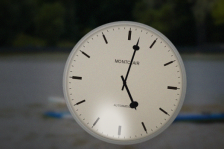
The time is h=5 m=2
